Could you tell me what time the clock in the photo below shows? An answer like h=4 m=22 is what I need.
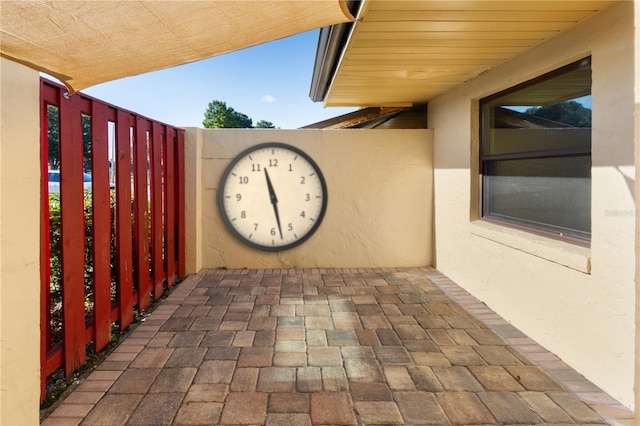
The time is h=11 m=28
